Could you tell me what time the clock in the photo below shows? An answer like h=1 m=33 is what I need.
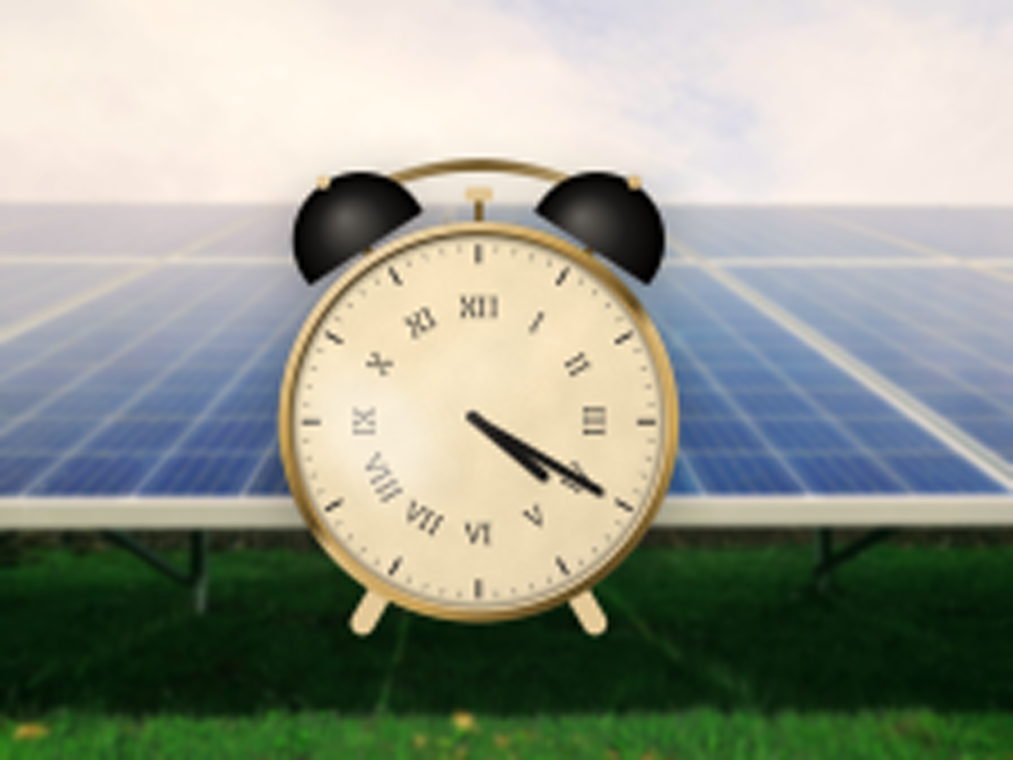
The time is h=4 m=20
